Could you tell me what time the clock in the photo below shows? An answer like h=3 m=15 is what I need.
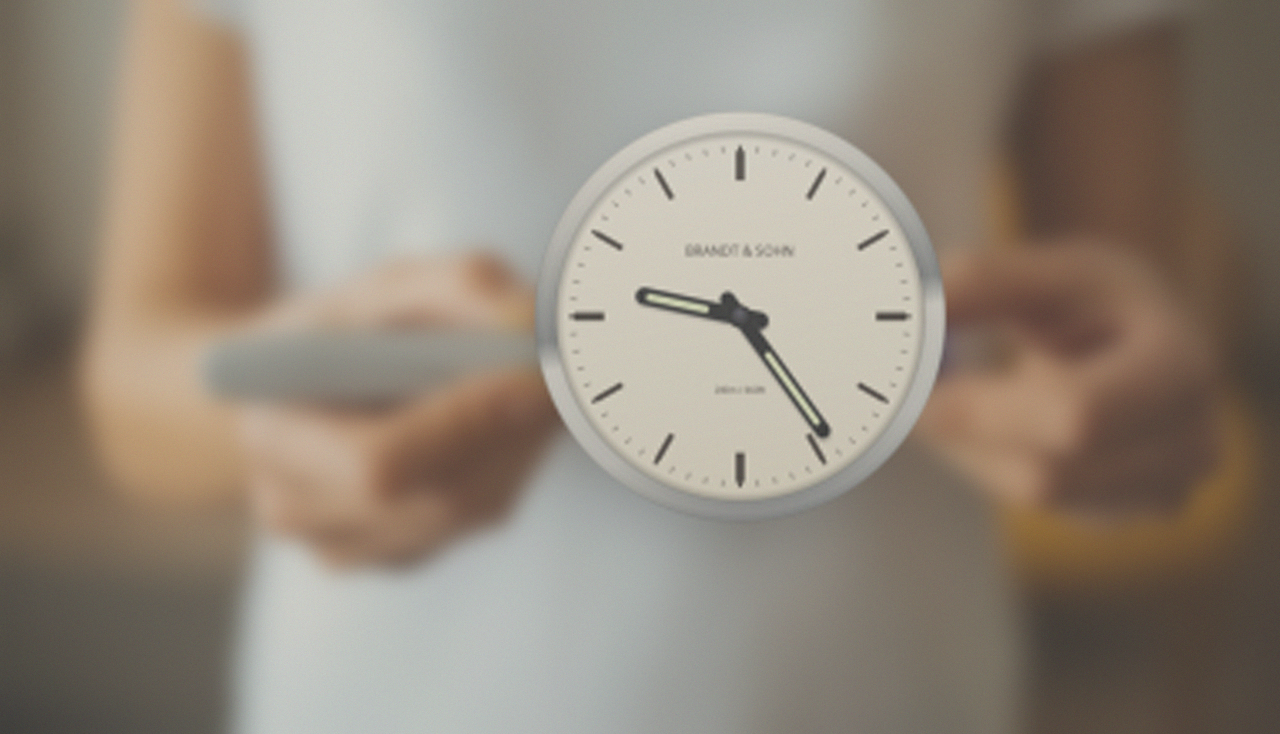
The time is h=9 m=24
